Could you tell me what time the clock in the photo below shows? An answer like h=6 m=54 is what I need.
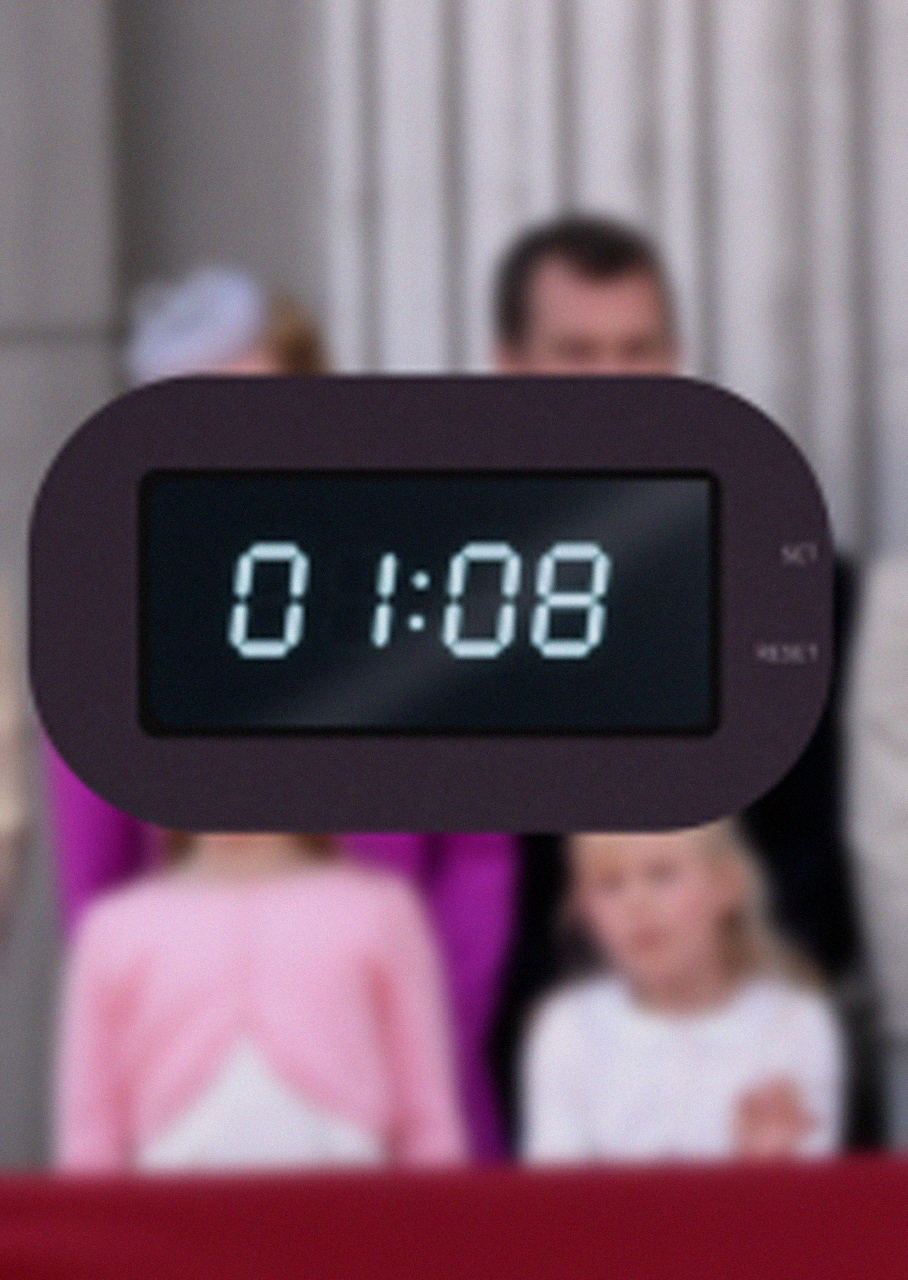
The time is h=1 m=8
